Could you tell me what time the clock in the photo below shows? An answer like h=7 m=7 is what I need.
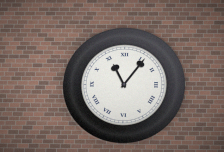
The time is h=11 m=6
